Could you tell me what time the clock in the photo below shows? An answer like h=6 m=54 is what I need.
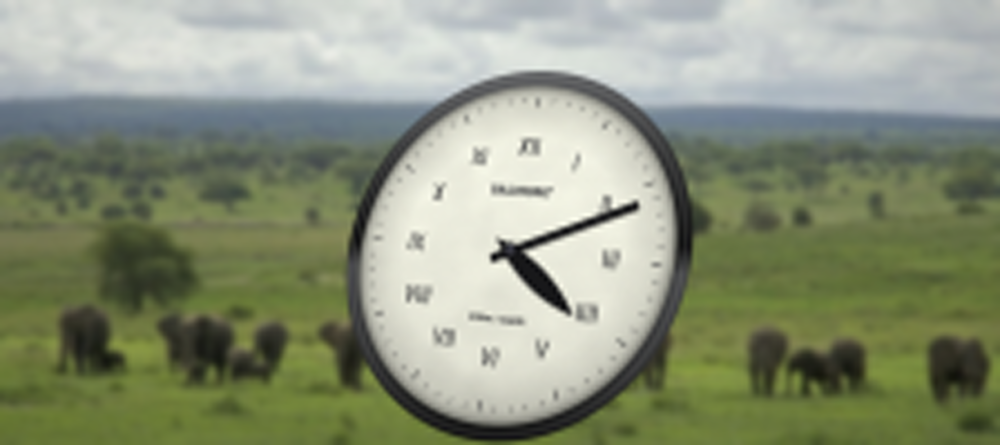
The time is h=4 m=11
